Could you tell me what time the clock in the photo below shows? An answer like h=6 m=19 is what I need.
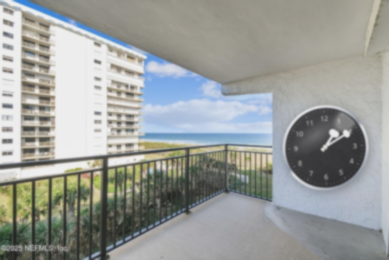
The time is h=1 m=10
